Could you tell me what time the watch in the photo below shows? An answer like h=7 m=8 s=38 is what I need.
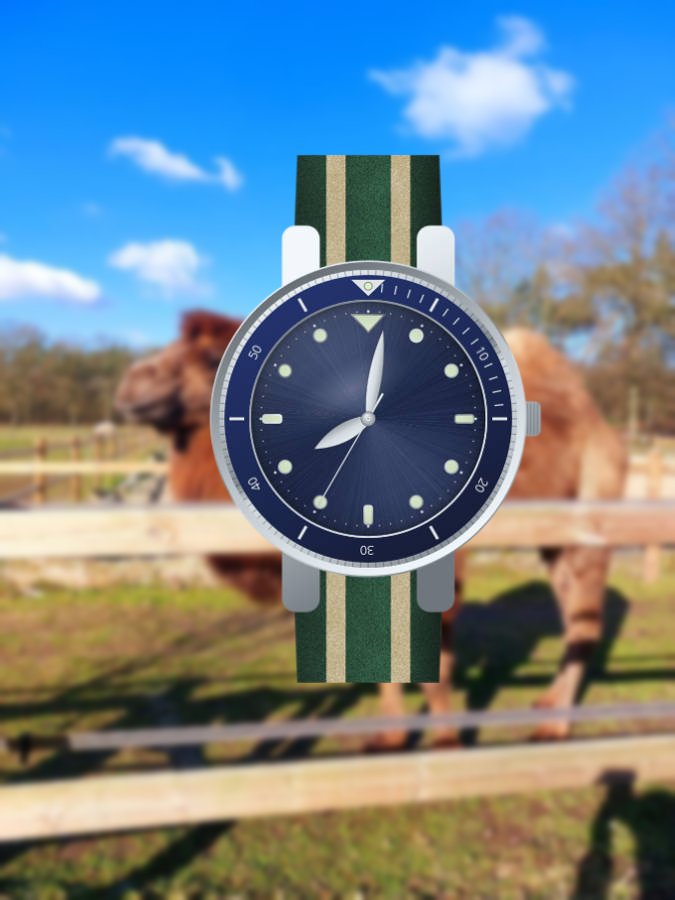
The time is h=8 m=1 s=35
